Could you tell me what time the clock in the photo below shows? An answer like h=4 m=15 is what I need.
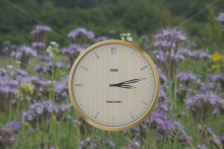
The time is h=3 m=13
